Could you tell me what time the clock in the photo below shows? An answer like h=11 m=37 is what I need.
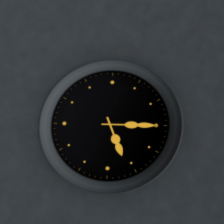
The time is h=5 m=15
